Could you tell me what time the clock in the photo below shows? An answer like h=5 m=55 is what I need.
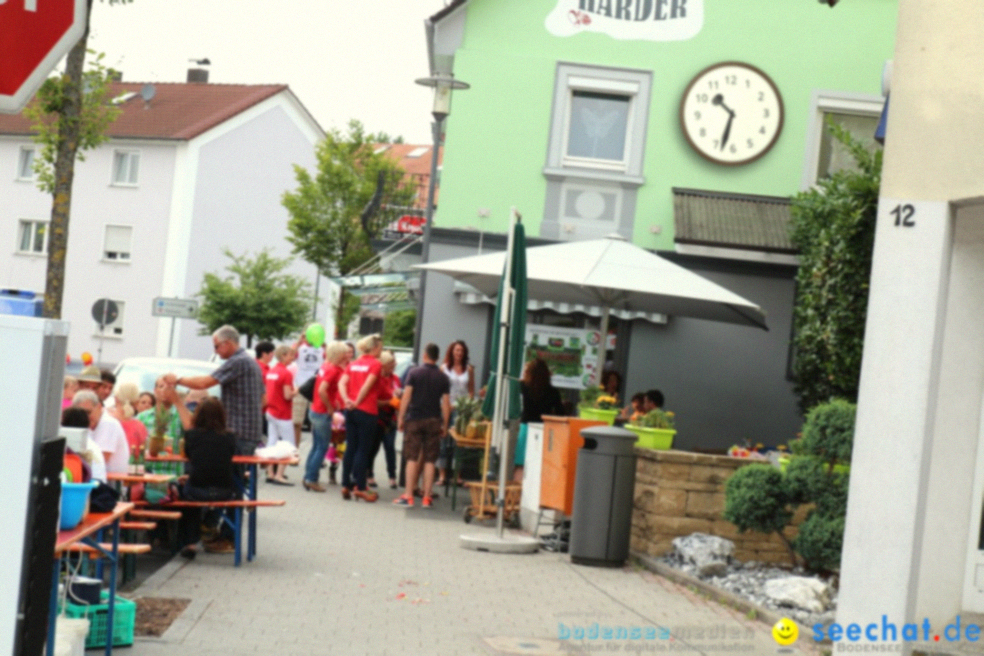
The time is h=10 m=33
